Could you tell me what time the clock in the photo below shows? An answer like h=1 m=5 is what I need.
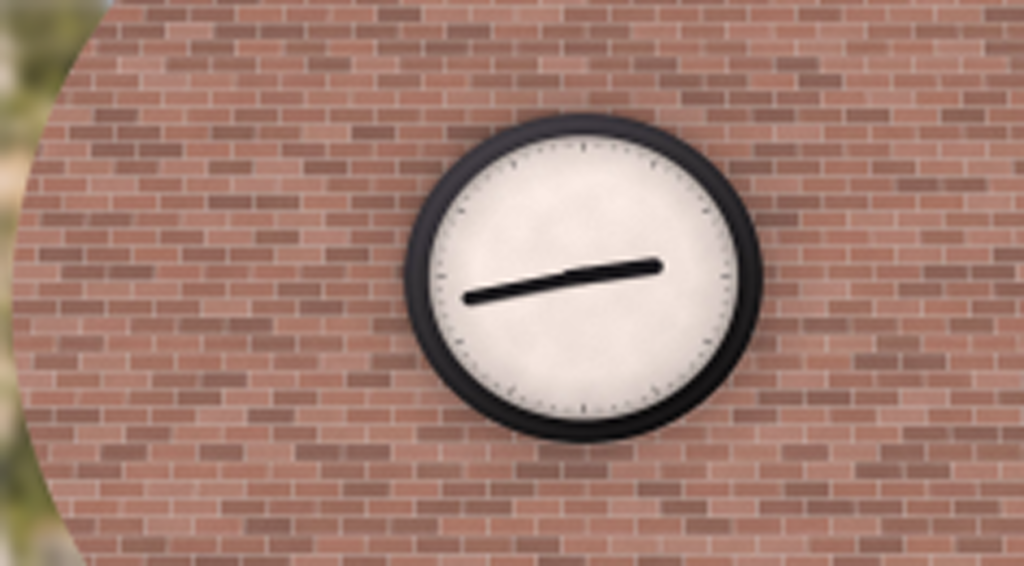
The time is h=2 m=43
